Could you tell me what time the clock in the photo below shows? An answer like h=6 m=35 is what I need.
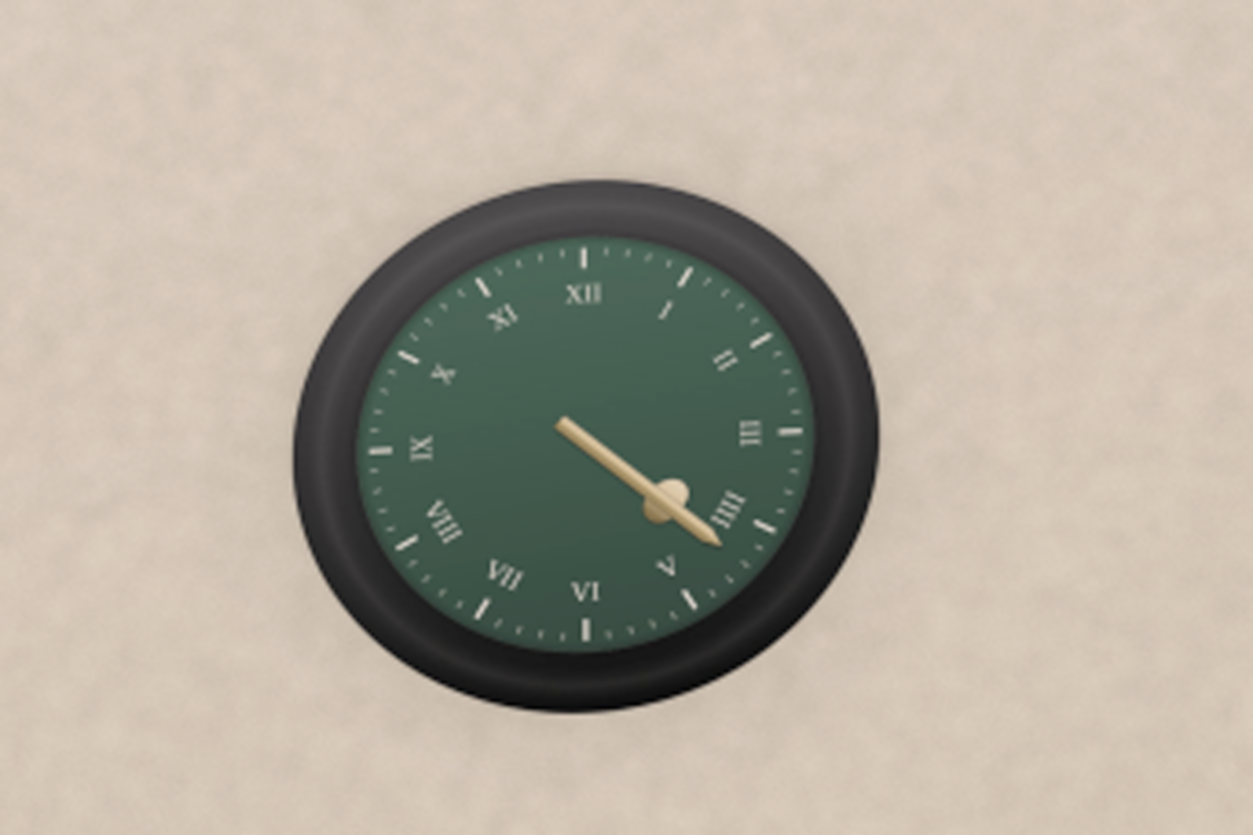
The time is h=4 m=22
